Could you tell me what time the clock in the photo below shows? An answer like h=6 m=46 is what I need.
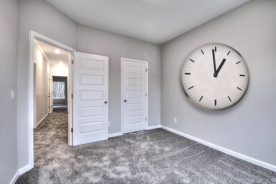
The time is h=12 m=59
